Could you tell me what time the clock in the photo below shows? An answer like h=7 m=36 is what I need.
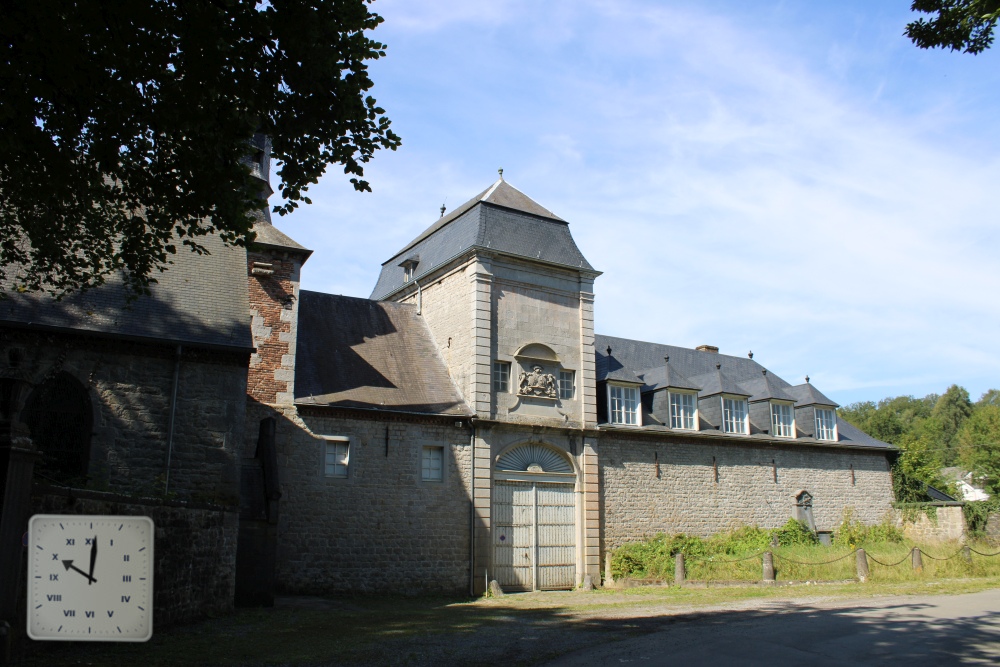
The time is h=10 m=1
